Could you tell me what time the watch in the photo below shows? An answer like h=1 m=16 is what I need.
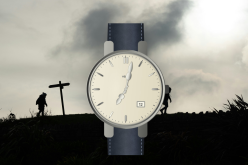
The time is h=7 m=2
